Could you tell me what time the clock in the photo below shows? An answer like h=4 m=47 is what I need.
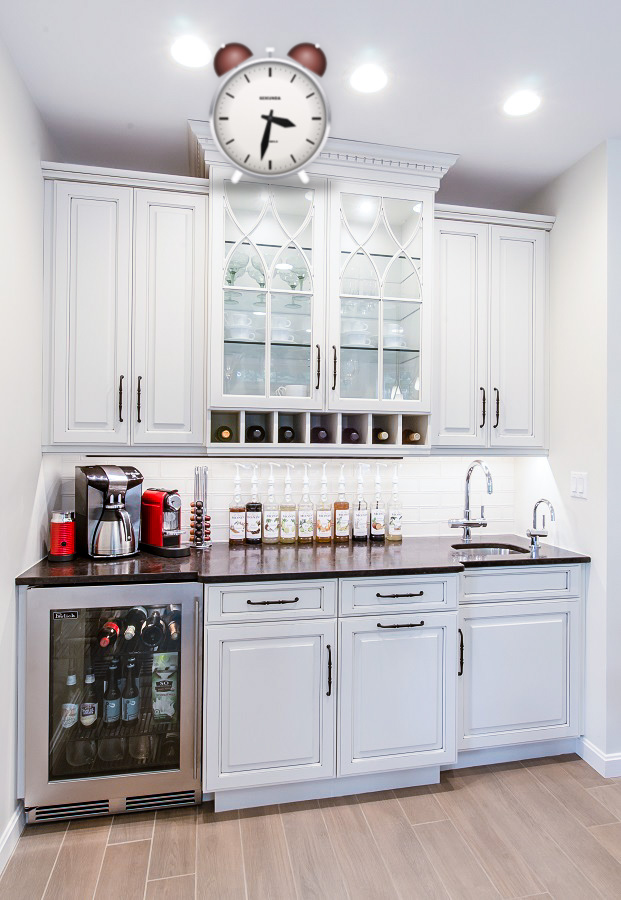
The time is h=3 m=32
